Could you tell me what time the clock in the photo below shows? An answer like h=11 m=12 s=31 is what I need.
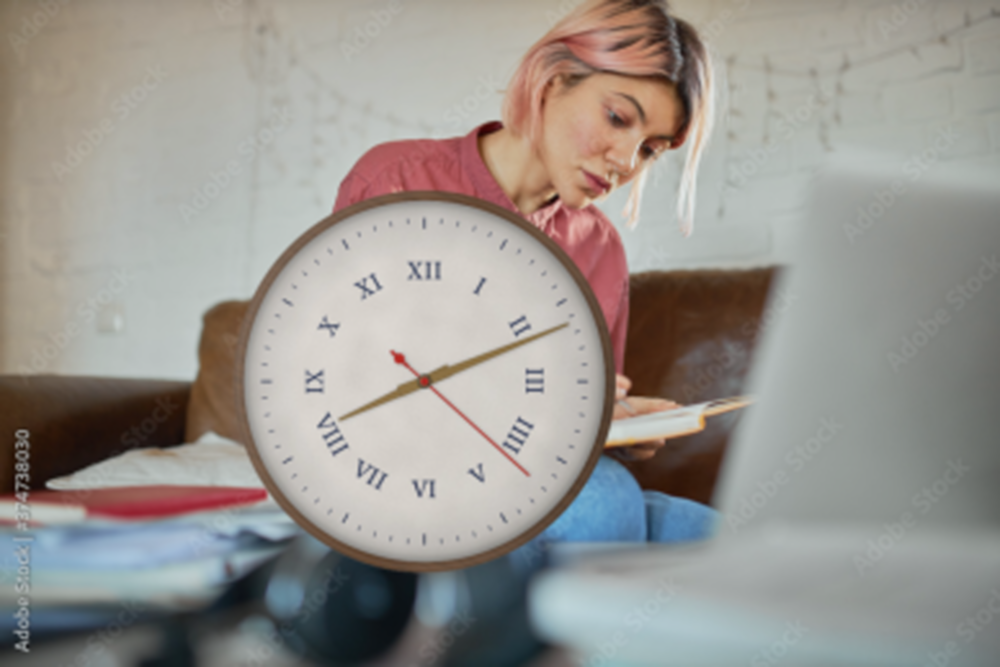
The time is h=8 m=11 s=22
